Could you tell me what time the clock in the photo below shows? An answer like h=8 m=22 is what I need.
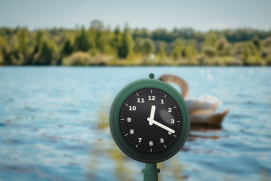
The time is h=12 m=19
